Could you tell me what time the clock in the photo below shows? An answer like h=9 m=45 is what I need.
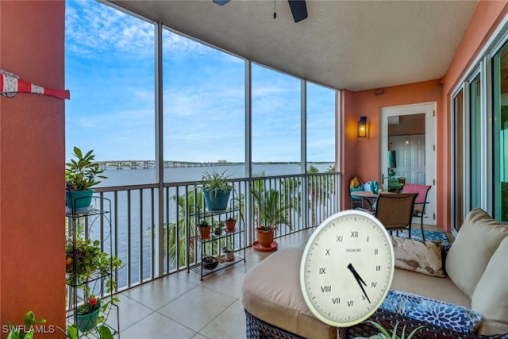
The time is h=4 m=24
